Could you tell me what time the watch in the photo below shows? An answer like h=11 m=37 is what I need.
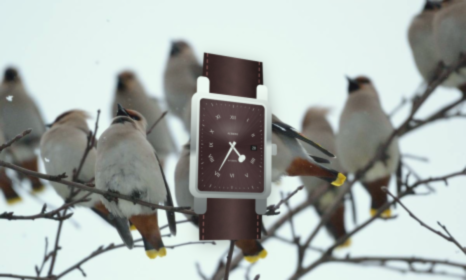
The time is h=4 m=35
